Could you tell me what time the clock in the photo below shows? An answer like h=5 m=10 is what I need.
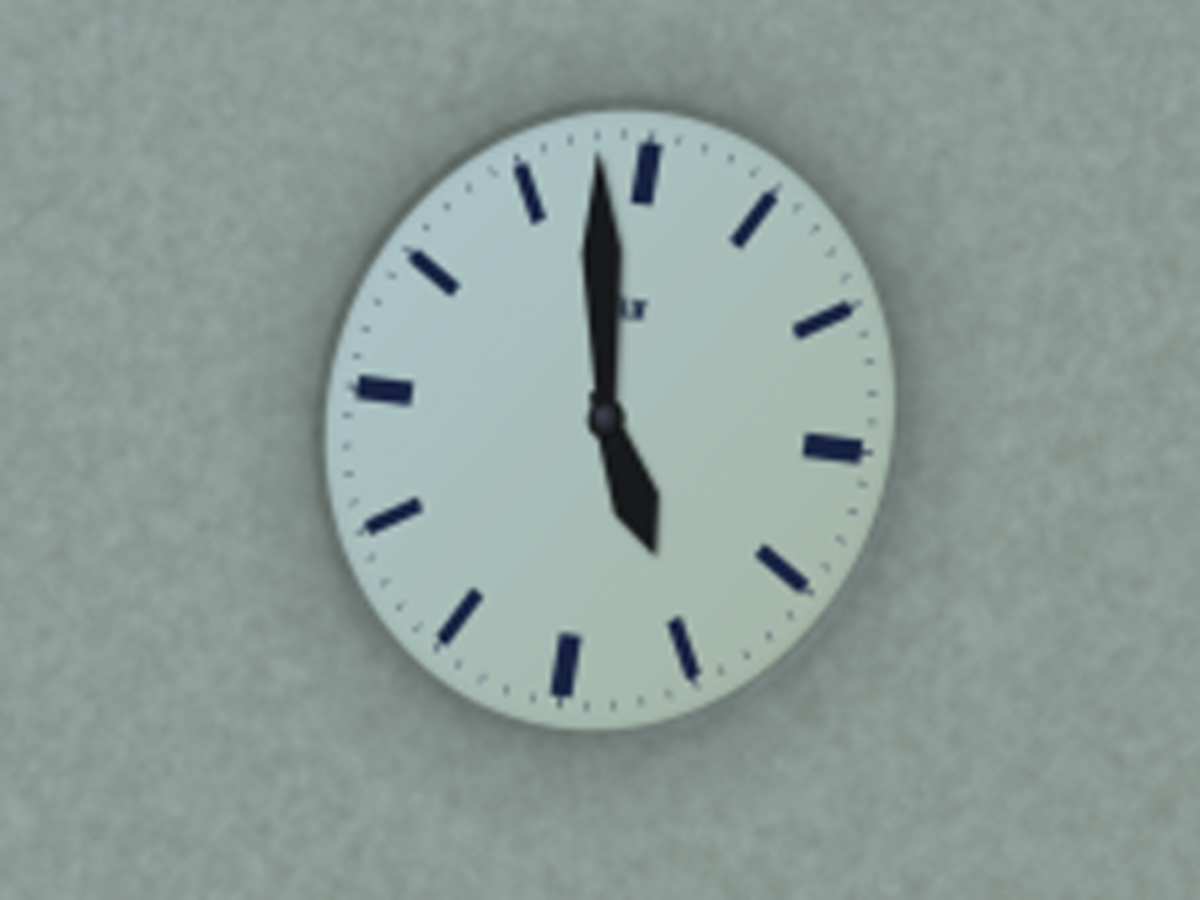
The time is h=4 m=58
